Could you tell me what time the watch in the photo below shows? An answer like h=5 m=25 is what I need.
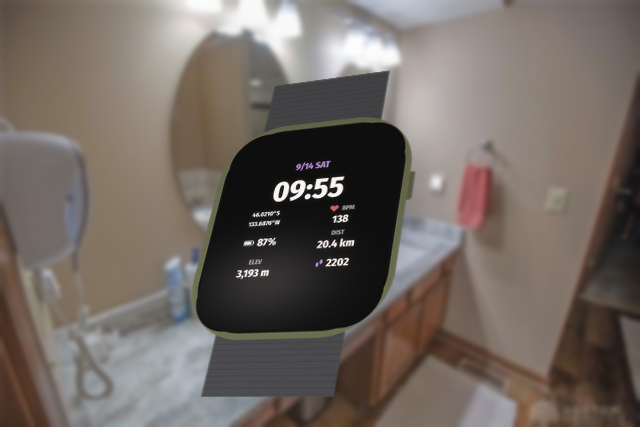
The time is h=9 m=55
